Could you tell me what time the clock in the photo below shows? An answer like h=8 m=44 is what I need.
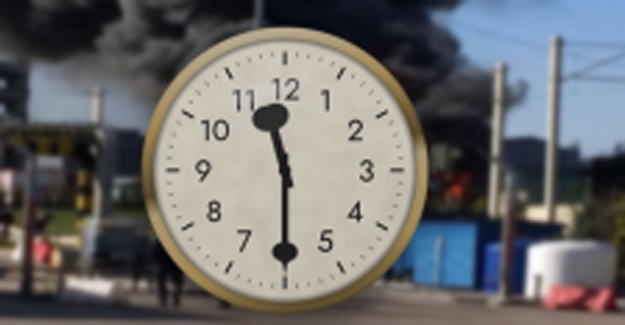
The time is h=11 m=30
